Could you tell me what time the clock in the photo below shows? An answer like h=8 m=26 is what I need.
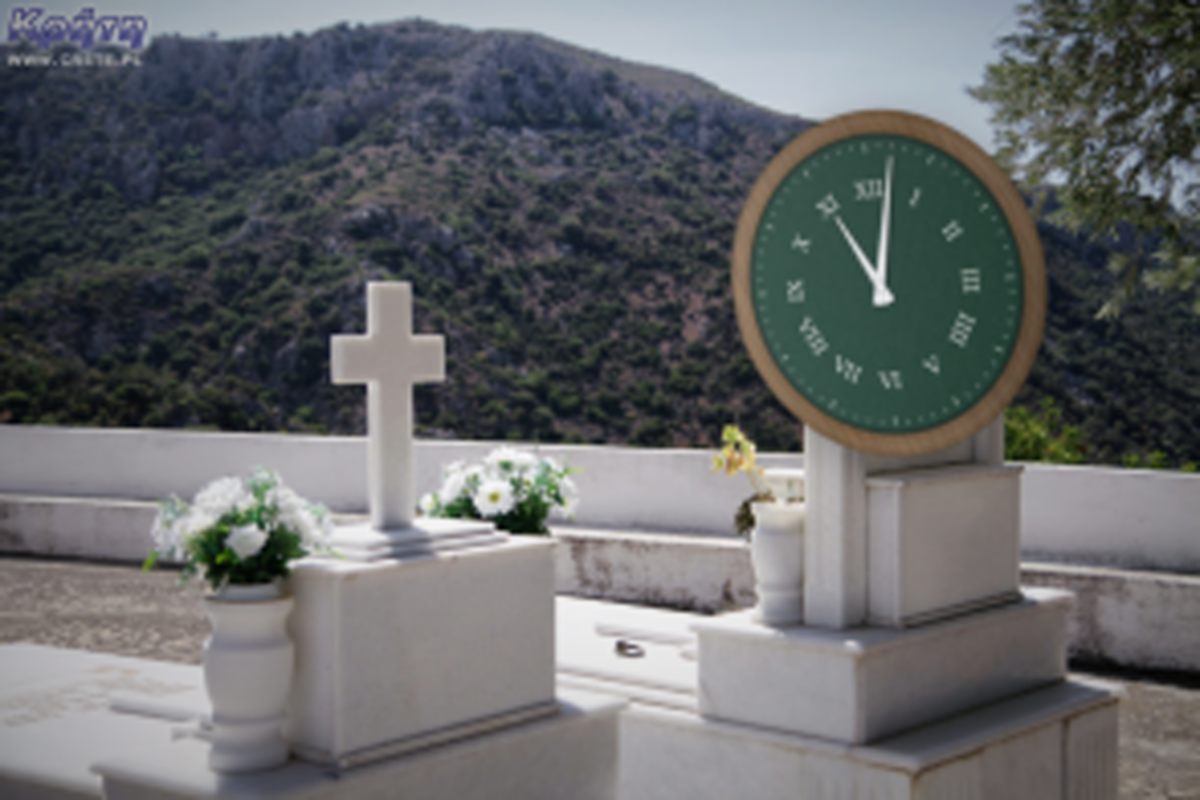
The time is h=11 m=2
